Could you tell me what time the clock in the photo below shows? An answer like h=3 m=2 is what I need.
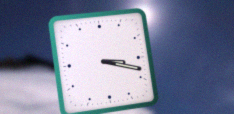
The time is h=3 m=18
